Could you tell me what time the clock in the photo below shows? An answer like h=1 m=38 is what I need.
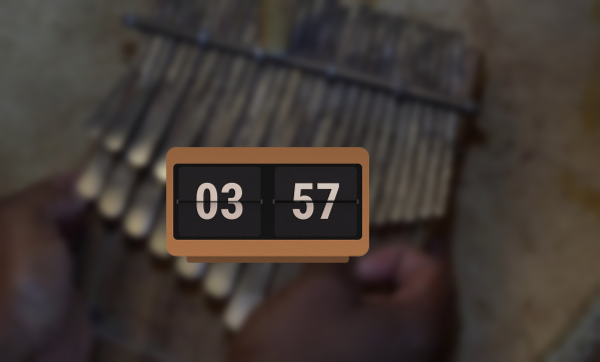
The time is h=3 m=57
